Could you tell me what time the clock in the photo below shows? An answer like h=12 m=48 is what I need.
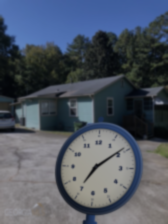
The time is h=7 m=9
